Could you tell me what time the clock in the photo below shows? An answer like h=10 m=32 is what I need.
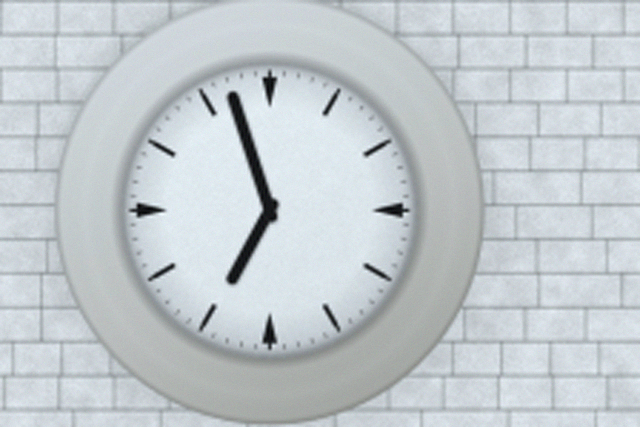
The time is h=6 m=57
